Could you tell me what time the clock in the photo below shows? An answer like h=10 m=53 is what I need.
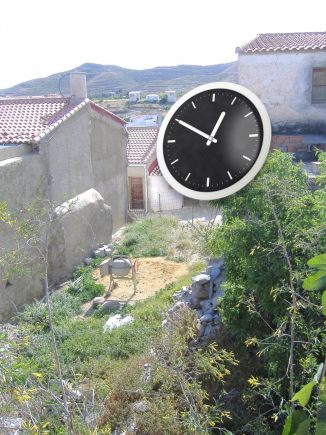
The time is h=12 m=50
